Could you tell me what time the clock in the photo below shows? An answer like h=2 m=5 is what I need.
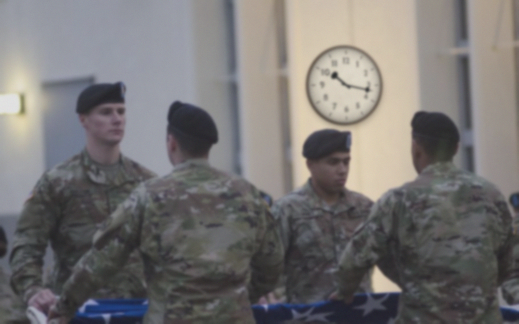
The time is h=10 m=17
